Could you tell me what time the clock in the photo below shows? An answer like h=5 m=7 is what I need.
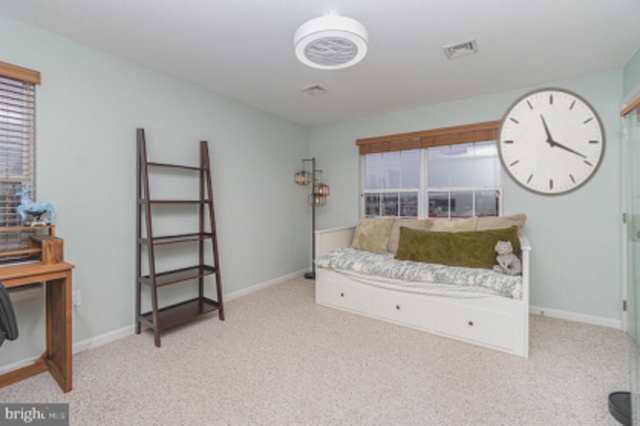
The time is h=11 m=19
